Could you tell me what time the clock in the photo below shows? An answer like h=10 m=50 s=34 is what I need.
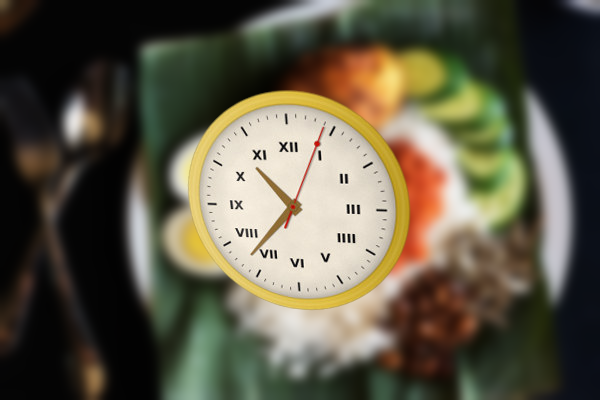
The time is h=10 m=37 s=4
